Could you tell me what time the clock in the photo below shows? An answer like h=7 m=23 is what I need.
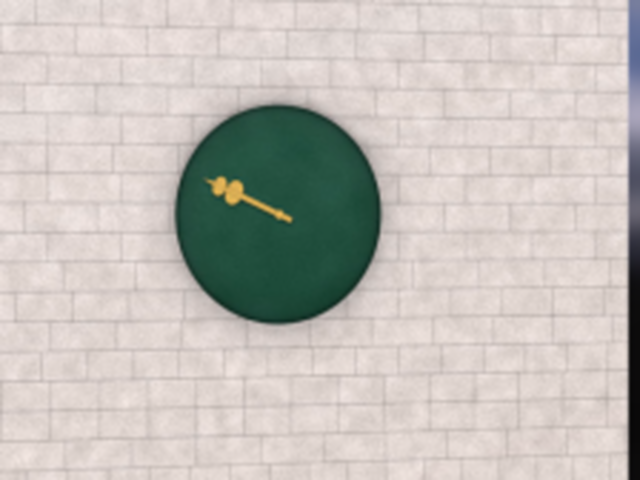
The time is h=9 m=49
